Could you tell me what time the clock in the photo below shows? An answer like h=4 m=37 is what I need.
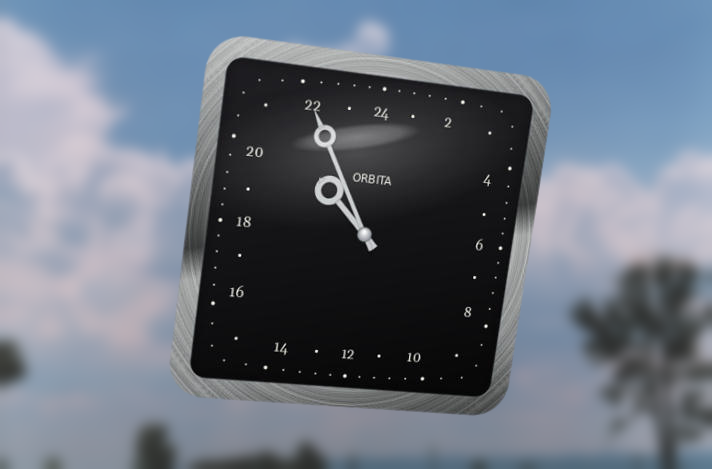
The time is h=20 m=55
